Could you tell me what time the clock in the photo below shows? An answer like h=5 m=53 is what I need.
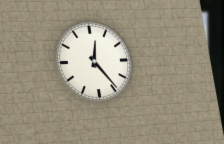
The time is h=12 m=24
